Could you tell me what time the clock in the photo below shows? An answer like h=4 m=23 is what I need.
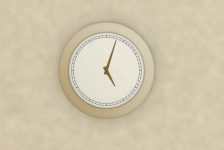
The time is h=5 m=3
